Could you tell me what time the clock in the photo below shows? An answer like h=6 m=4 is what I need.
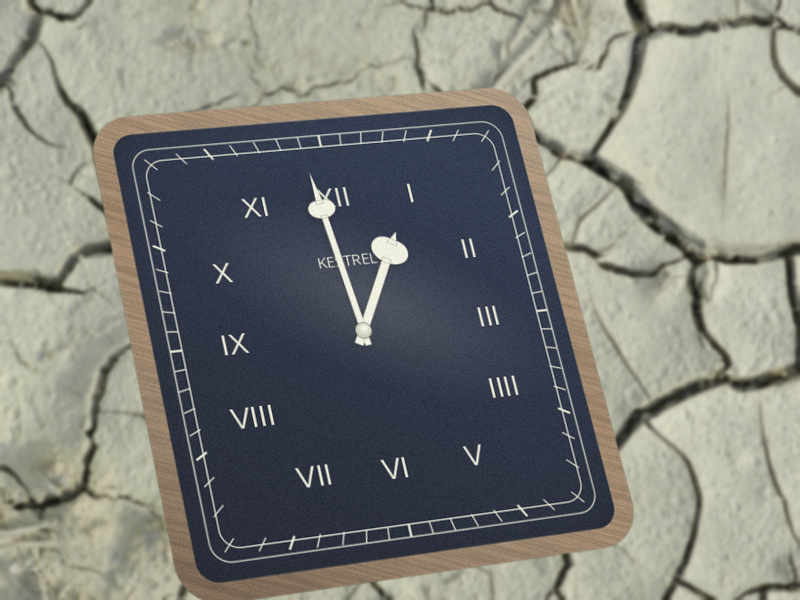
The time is h=12 m=59
